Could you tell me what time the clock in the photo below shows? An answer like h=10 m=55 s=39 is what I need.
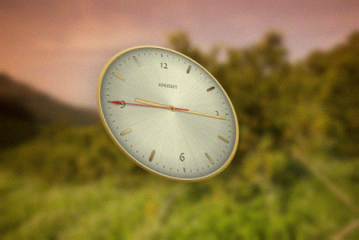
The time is h=9 m=15 s=45
